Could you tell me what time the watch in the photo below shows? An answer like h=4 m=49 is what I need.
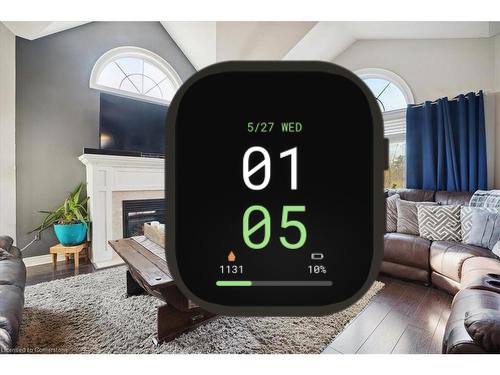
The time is h=1 m=5
